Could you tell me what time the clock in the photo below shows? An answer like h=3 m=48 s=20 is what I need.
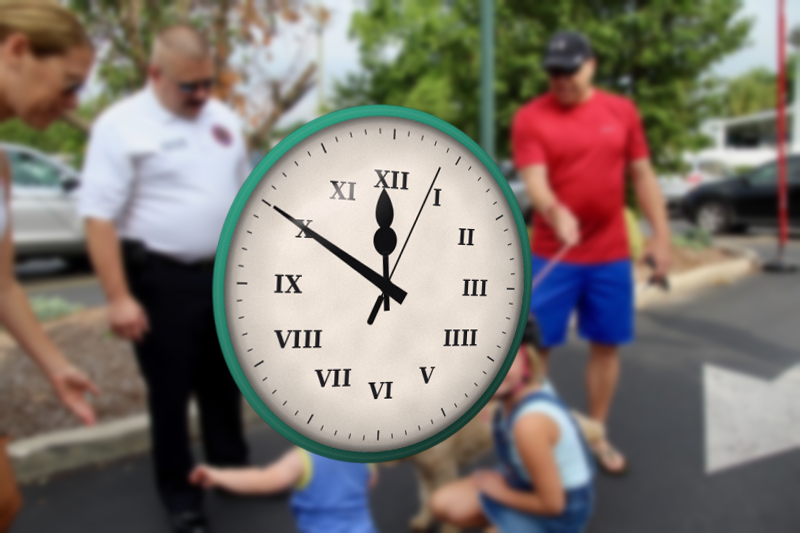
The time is h=11 m=50 s=4
